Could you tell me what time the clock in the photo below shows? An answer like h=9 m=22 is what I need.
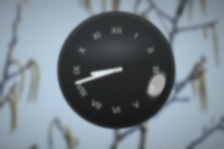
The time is h=8 m=42
